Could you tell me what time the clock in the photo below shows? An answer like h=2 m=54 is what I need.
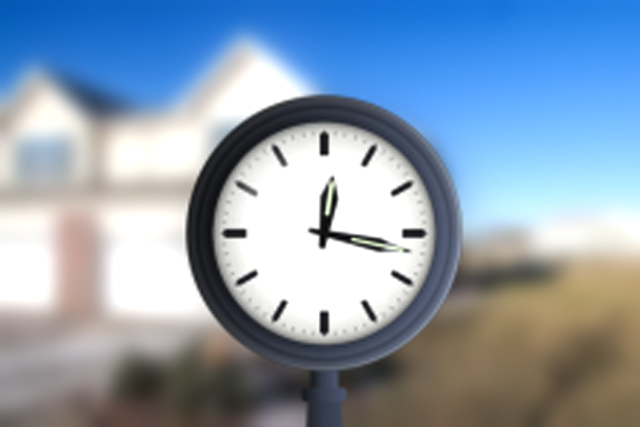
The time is h=12 m=17
